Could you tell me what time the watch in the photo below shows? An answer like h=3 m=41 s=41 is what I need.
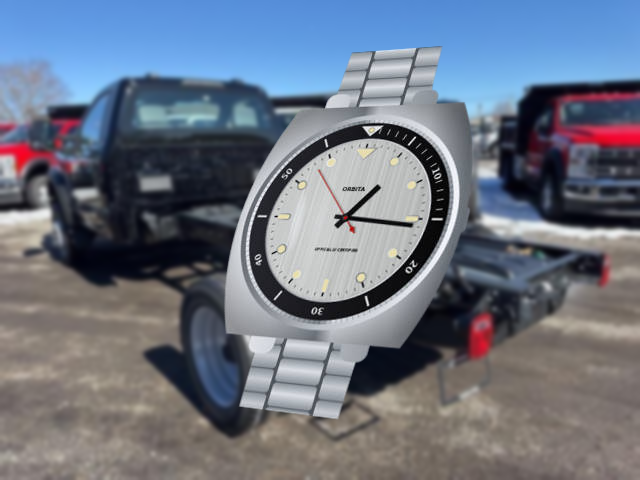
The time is h=1 m=15 s=53
